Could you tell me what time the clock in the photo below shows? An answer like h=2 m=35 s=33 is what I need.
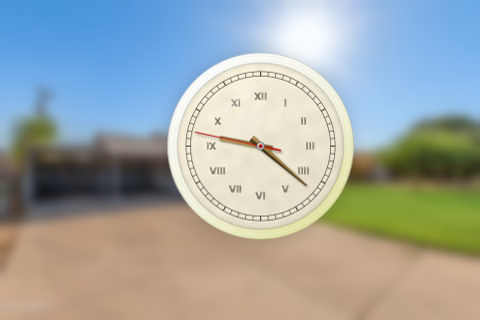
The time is h=9 m=21 s=47
